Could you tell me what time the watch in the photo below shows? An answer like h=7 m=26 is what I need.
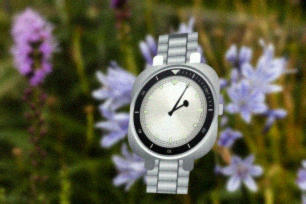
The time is h=2 m=5
